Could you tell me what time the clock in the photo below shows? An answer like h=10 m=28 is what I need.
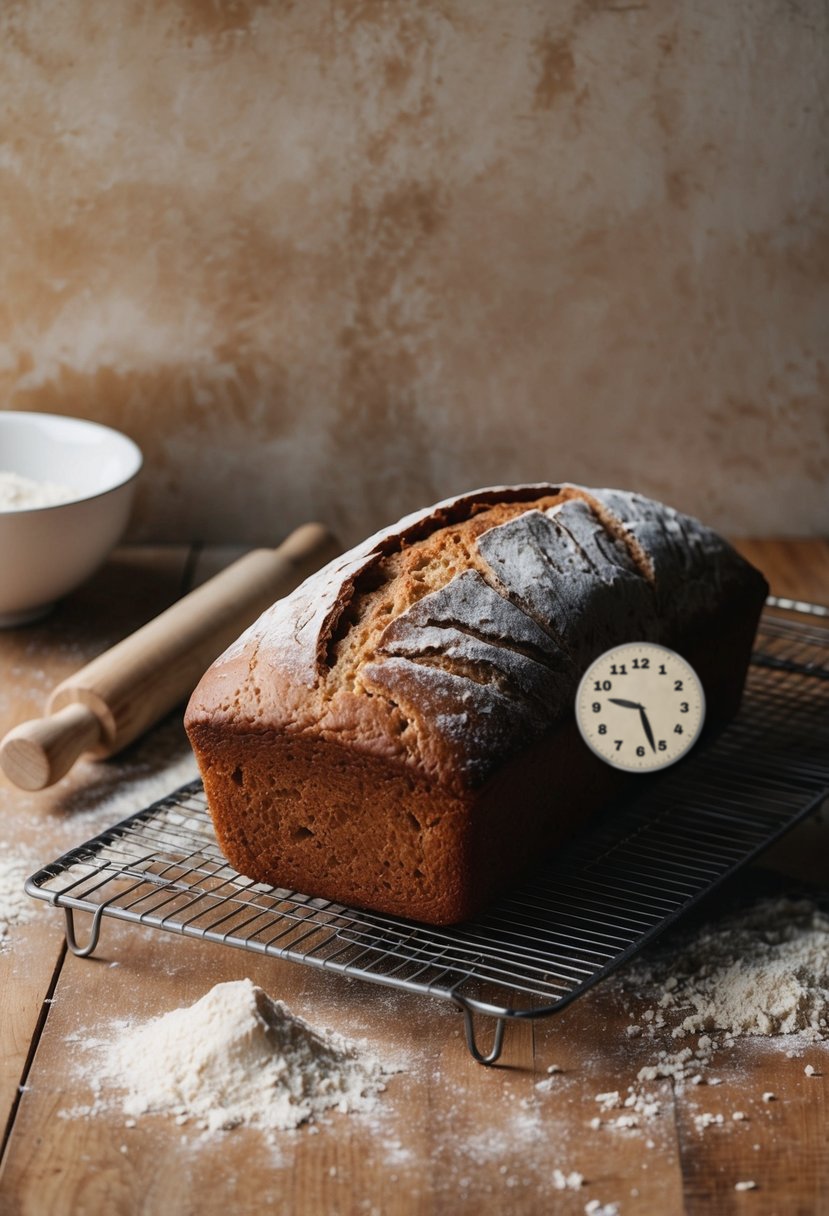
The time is h=9 m=27
